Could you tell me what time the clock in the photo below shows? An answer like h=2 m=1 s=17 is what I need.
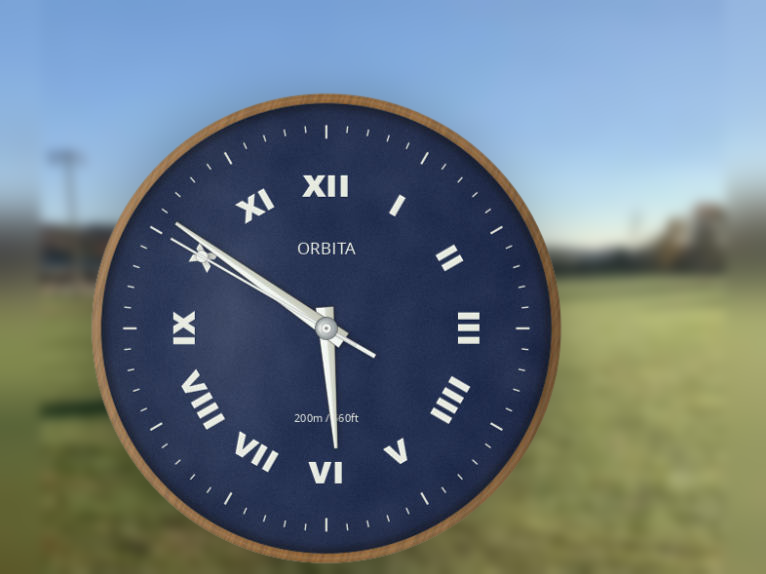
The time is h=5 m=50 s=50
